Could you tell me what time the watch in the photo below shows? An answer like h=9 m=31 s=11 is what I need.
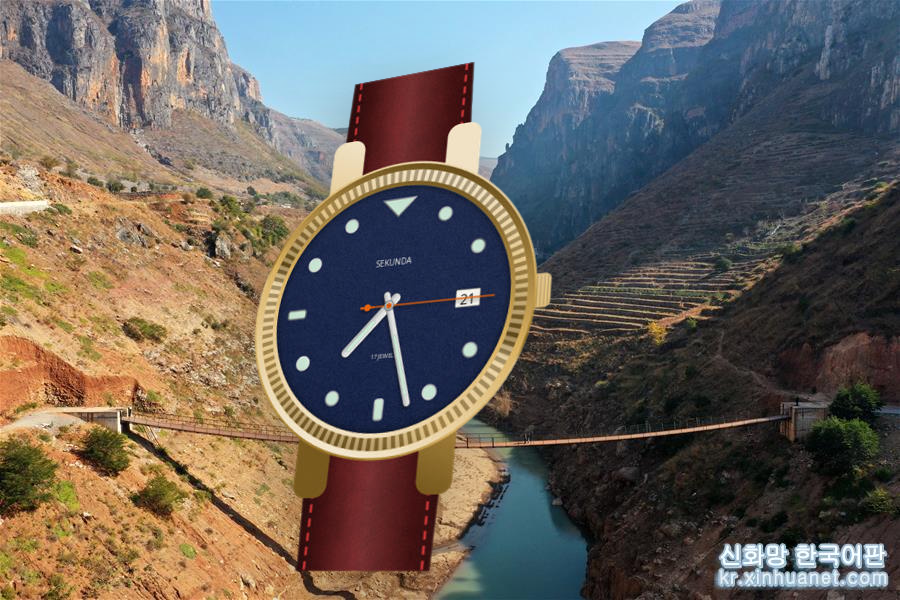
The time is h=7 m=27 s=15
